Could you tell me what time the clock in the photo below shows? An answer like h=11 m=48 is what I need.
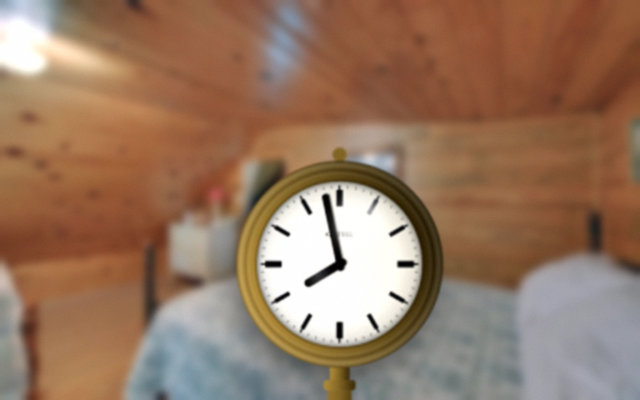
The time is h=7 m=58
